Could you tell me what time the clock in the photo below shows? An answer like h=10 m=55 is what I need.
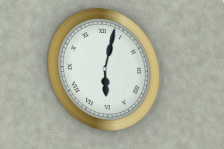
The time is h=6 m=3
